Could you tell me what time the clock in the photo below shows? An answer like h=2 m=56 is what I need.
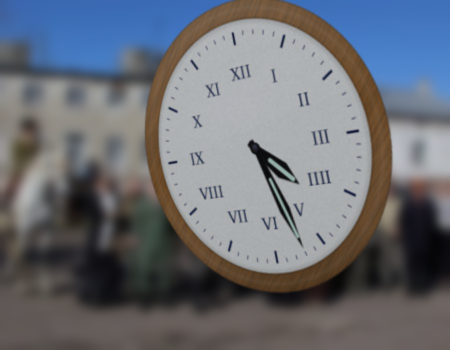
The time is h=4 m=27
